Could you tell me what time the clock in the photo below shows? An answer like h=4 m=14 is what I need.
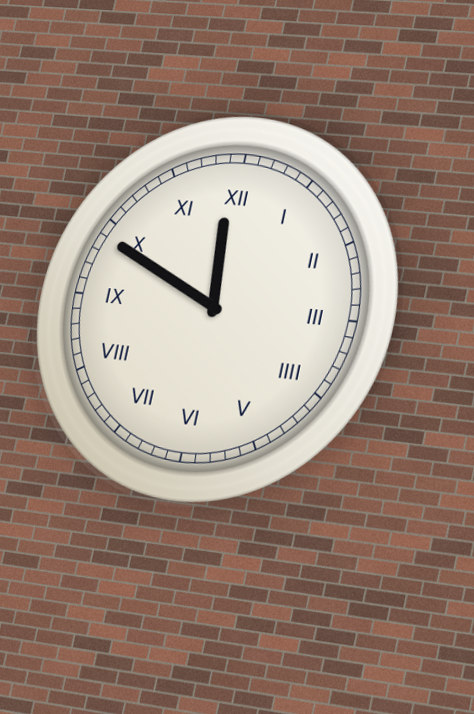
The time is h=11 m=49
